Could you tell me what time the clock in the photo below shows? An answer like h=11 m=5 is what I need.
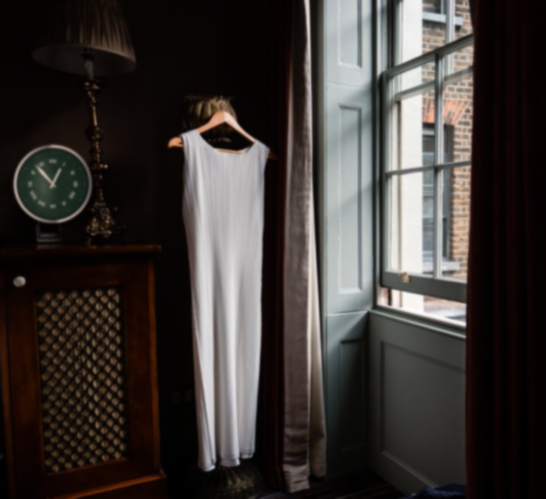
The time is h=12 m=53
